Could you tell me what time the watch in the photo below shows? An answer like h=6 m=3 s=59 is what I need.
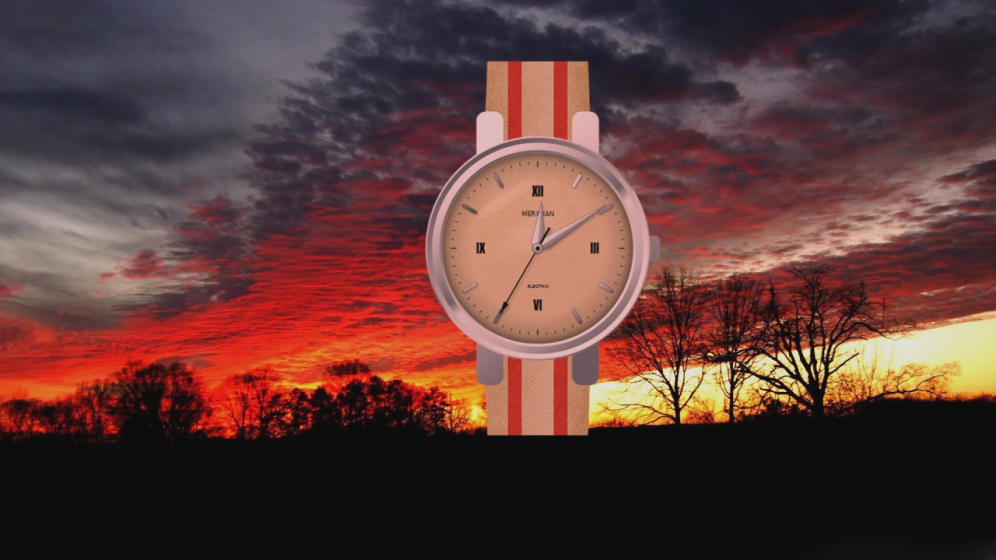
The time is h=12 m=9 s=35
